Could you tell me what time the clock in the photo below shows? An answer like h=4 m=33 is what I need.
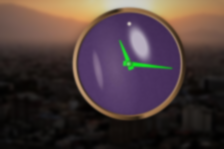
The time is h=11 m=16
